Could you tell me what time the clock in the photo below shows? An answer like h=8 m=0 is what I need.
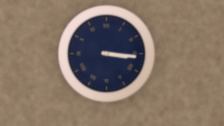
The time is h=3 m=16
